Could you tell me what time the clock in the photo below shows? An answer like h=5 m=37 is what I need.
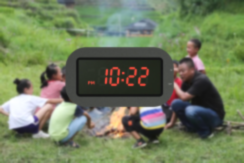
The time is h=10 m=22
